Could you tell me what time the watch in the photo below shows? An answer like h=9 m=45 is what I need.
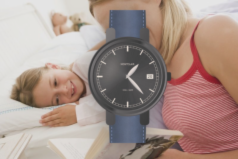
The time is h=1 m=23
